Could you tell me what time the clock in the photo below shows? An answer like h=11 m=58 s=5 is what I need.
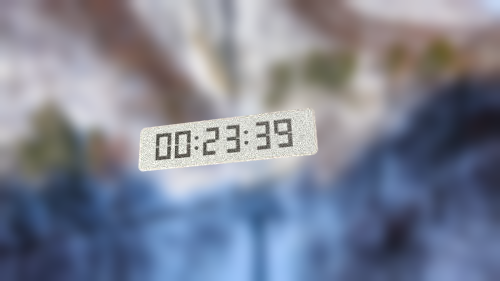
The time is h=0 m=23 s=39
